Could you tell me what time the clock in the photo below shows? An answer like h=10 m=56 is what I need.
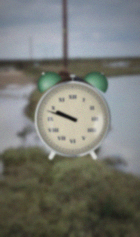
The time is h=9 m=48
